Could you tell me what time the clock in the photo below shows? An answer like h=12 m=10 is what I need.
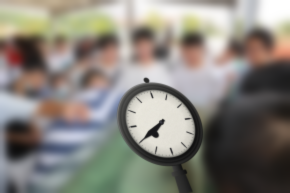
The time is h=7 m=40
